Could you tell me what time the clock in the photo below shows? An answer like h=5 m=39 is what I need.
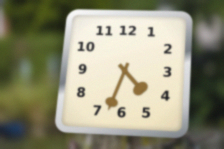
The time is h=4 m=33
